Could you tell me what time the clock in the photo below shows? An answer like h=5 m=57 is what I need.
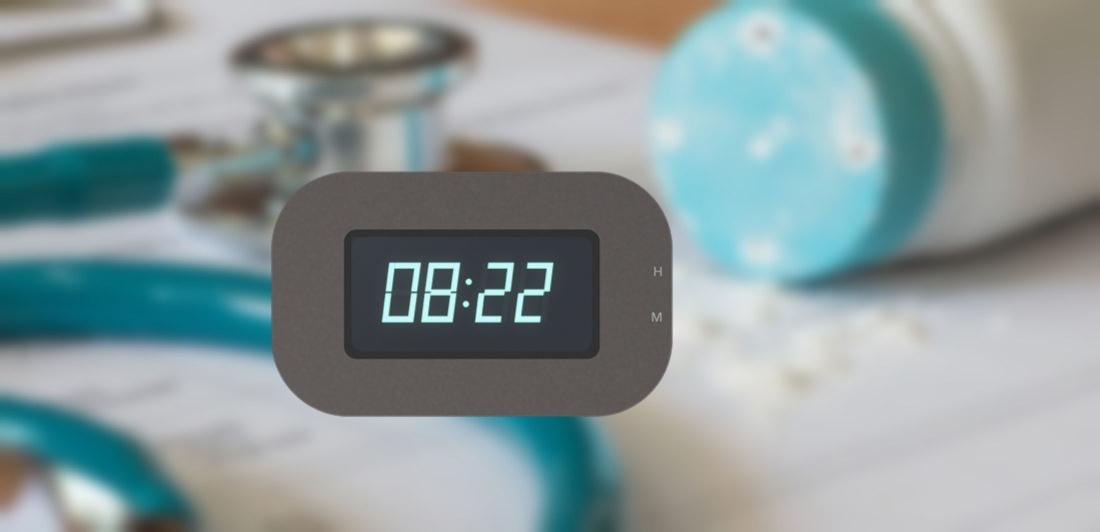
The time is h=8 m=22
